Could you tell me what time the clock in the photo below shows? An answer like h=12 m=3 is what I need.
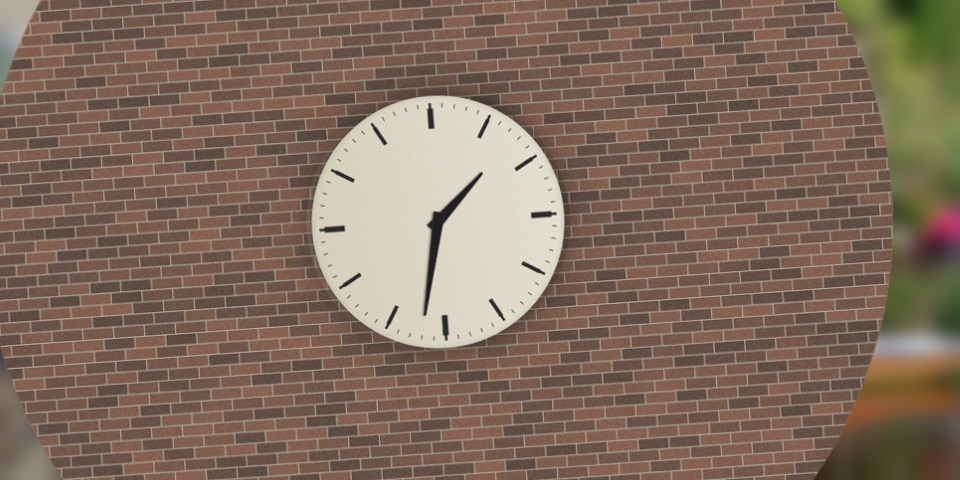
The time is h=1 m=32
